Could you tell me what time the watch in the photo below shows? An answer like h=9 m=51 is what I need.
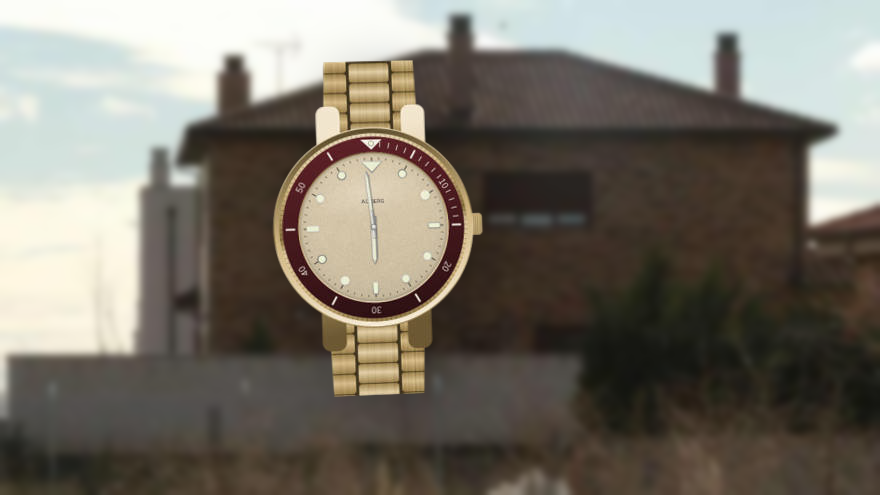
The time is h=5 m=59
